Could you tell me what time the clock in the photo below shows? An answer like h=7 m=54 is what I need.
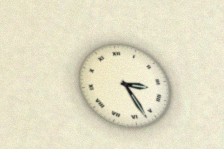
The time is h=3 m=27
